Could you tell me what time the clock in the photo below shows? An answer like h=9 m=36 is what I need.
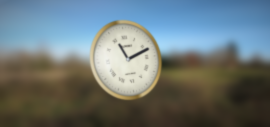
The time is h=11 m=12
